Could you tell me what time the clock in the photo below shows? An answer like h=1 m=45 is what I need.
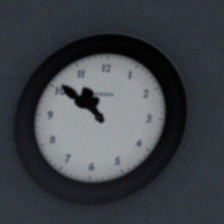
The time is h=10 m=51
